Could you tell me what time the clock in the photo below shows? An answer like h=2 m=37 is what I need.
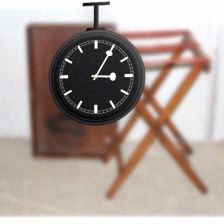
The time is h=3 m=5
